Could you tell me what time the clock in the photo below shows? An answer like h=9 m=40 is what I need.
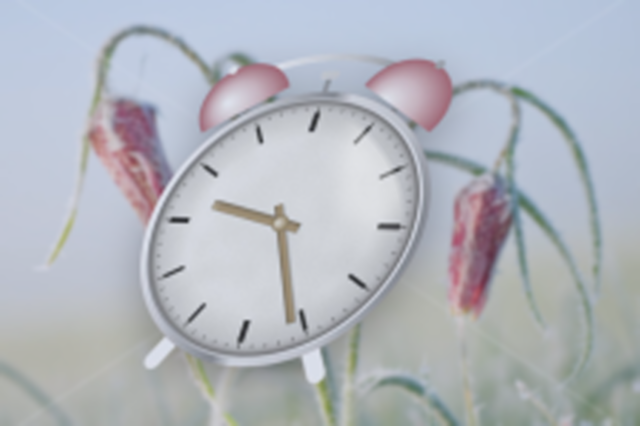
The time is h=9 m=26
